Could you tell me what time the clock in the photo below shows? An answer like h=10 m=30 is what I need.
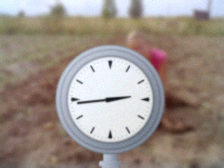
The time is h=2 m=44
